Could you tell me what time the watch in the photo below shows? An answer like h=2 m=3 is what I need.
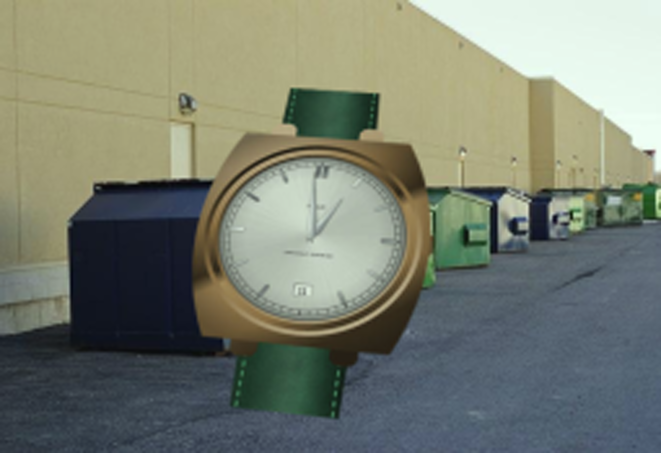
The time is h=12 m=59
